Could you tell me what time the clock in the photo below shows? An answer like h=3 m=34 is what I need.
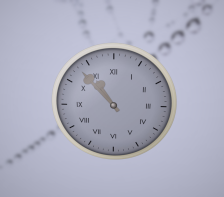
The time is h=10 m=53
